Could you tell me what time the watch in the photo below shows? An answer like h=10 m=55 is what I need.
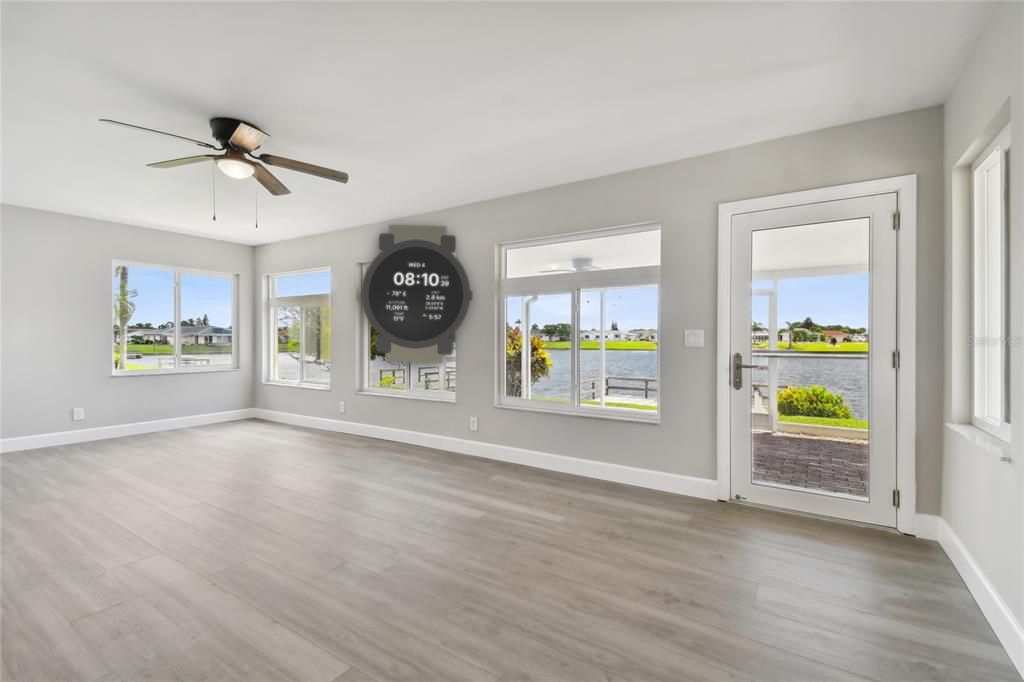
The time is h=8 m=10
